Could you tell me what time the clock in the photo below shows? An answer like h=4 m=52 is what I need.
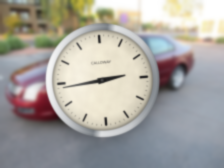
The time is h=2 m=44
